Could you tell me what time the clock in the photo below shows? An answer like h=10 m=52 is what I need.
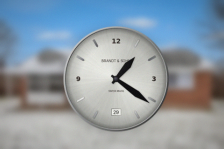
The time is h=1 m=21
